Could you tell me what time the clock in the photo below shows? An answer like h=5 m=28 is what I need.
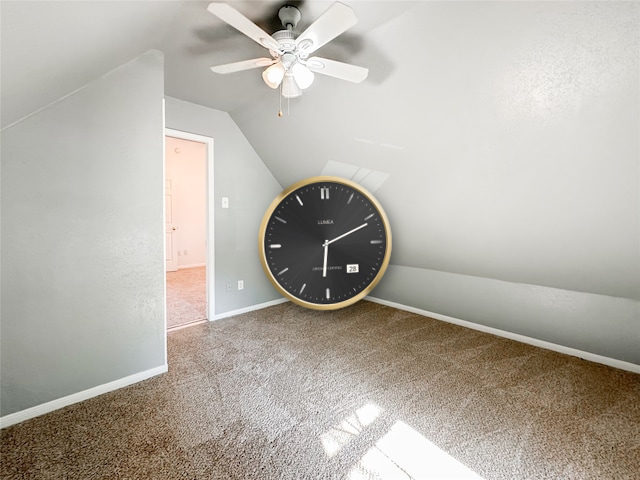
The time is h=6 m=11
